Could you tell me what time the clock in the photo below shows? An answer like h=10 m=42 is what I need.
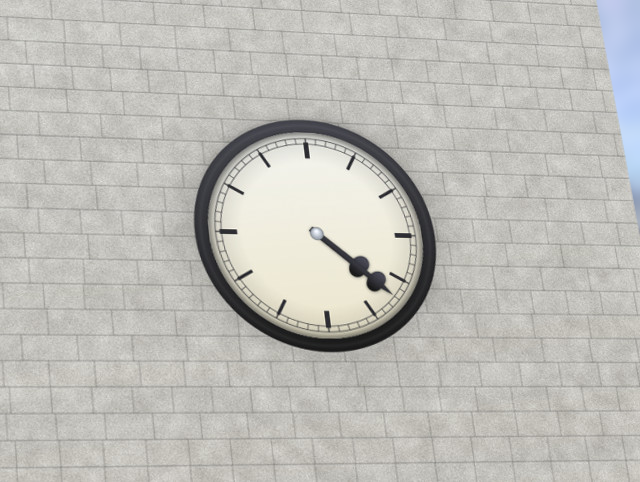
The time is h=4 m=22
